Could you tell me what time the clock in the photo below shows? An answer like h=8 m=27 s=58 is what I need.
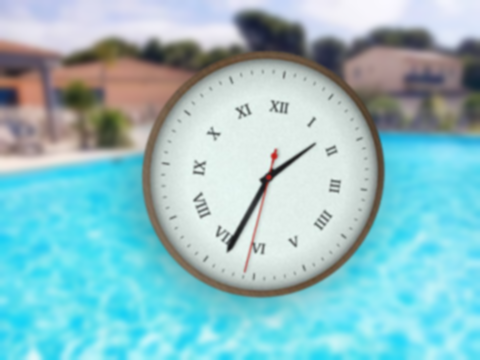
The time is h=1 m=33 s=31
